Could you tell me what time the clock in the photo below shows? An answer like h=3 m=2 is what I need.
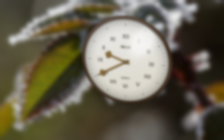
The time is h=9 m=40
